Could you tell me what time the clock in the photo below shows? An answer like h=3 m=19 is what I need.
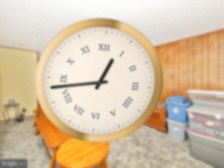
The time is h=12 m=43
